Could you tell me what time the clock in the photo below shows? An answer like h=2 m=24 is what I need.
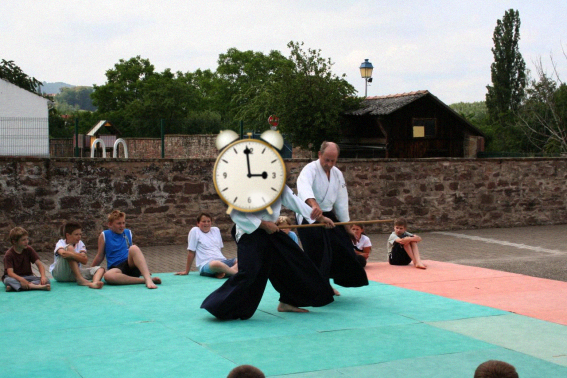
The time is h=2 m=59
